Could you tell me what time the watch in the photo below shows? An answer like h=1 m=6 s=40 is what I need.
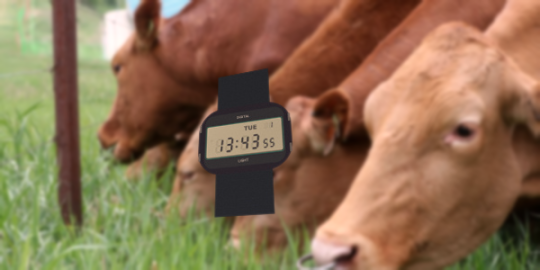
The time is h=13 m=43 s=55
